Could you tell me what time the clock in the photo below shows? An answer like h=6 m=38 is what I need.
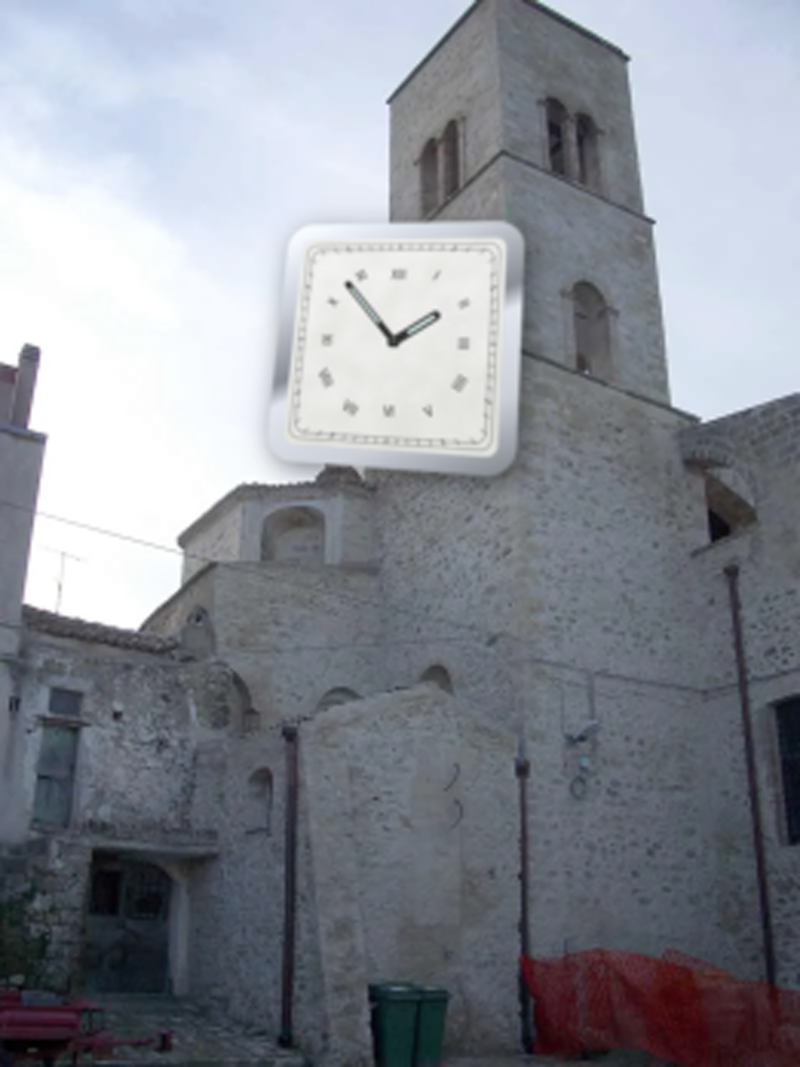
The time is h=1 m=53
